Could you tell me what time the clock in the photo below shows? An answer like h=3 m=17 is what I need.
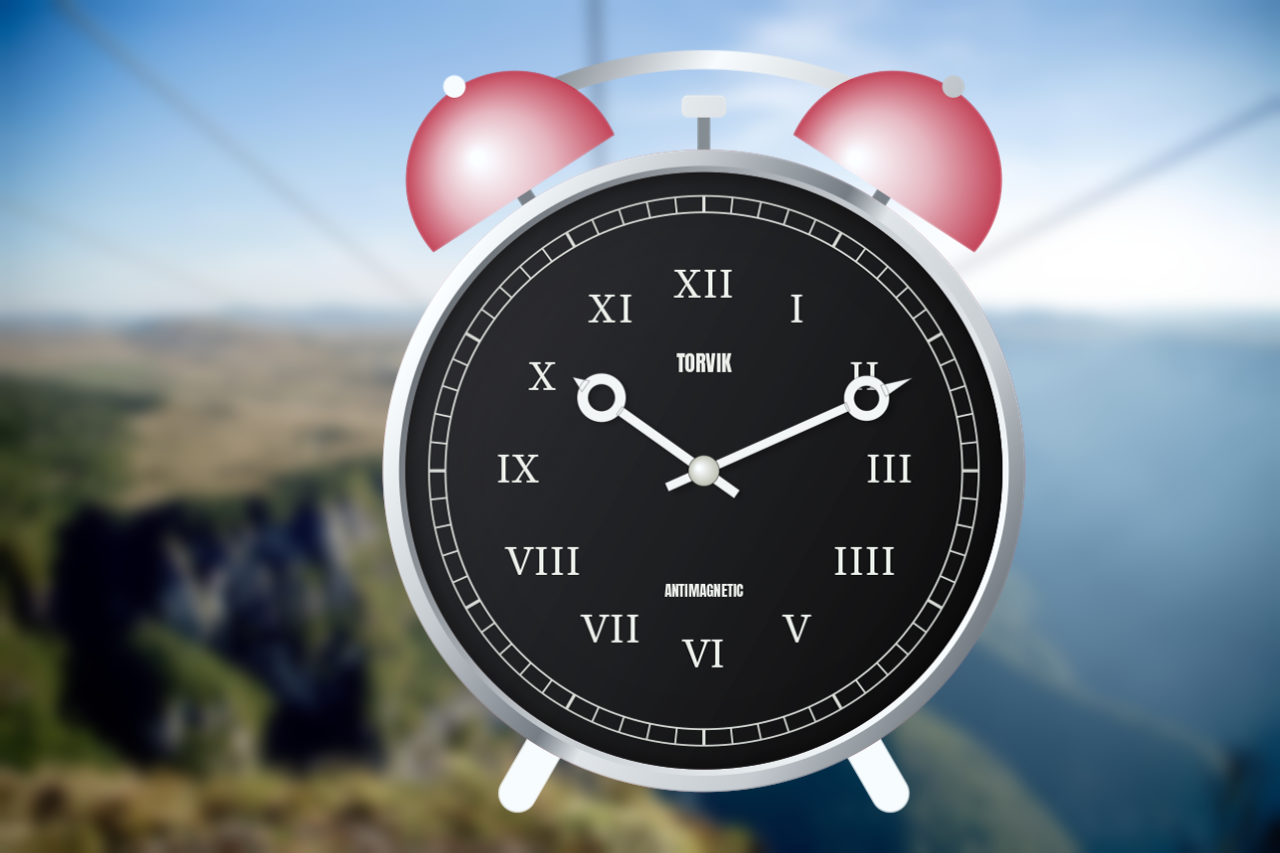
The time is h=10 m=11
